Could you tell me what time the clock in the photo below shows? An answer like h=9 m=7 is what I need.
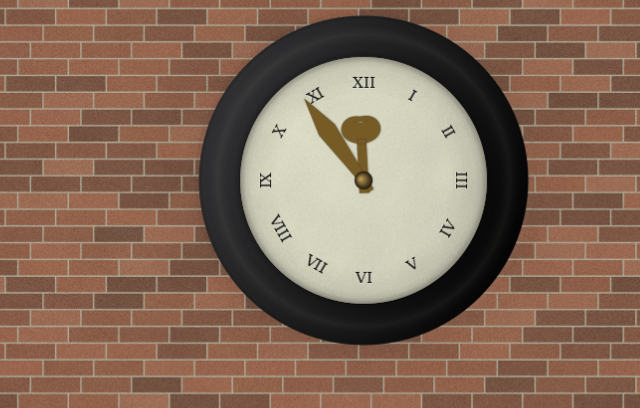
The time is h=11 m=54
